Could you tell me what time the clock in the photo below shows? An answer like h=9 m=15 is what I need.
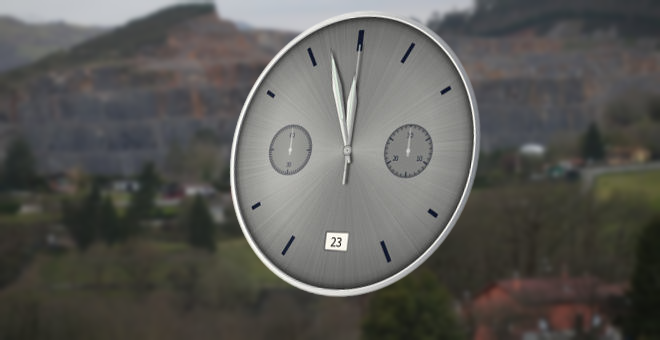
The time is h=11 m=57
